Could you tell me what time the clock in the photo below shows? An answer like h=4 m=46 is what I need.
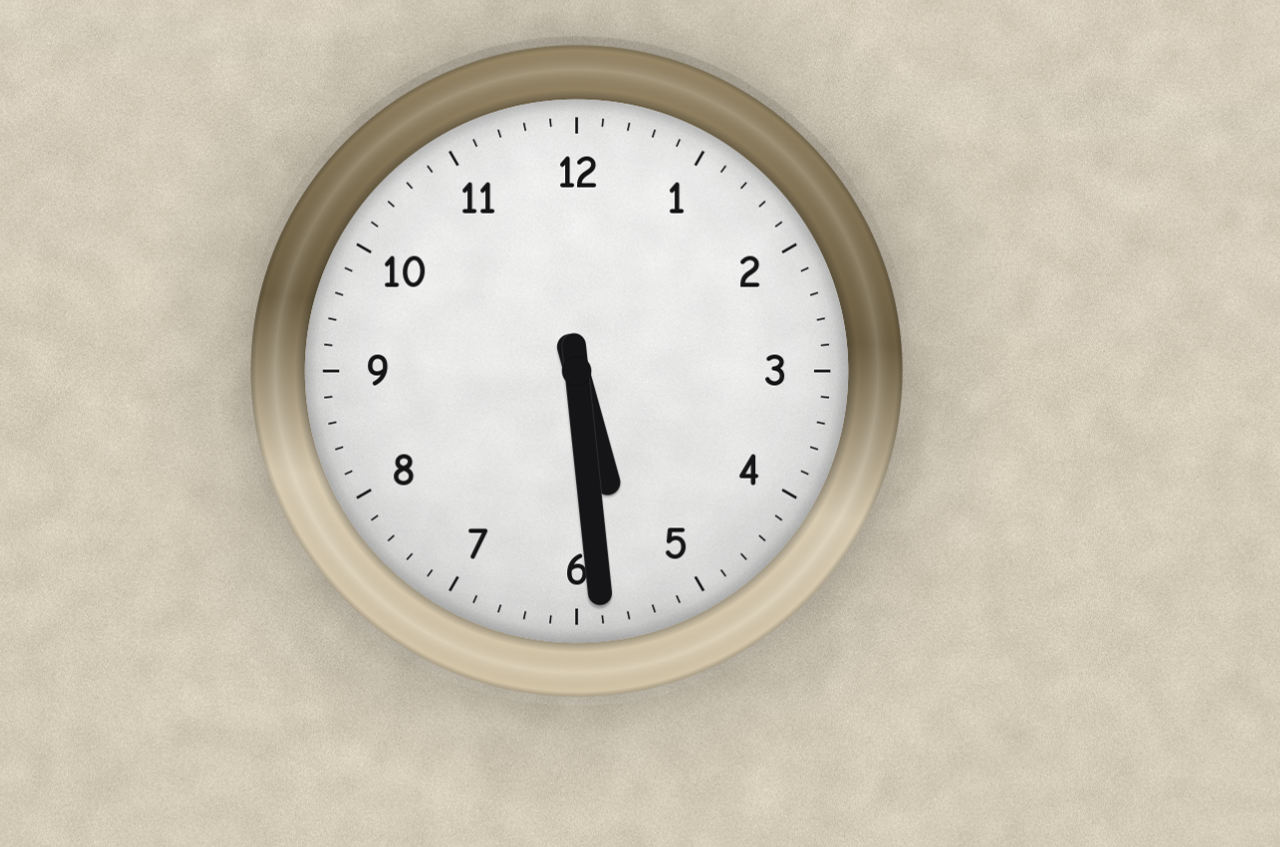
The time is h=5 m=29
